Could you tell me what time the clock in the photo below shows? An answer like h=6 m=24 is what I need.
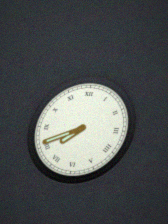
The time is h=7 m=41
